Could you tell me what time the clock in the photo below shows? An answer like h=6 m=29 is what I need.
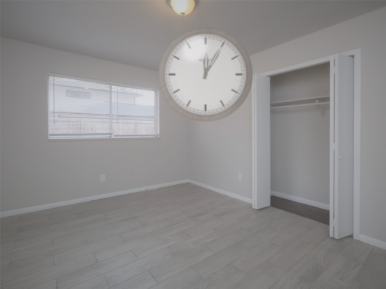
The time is h=12 m=5
